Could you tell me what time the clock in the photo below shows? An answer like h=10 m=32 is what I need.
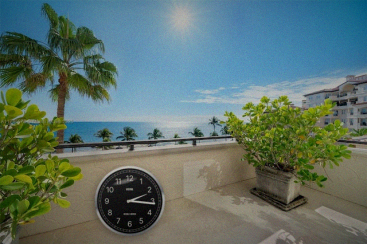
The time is h=2 m=16
